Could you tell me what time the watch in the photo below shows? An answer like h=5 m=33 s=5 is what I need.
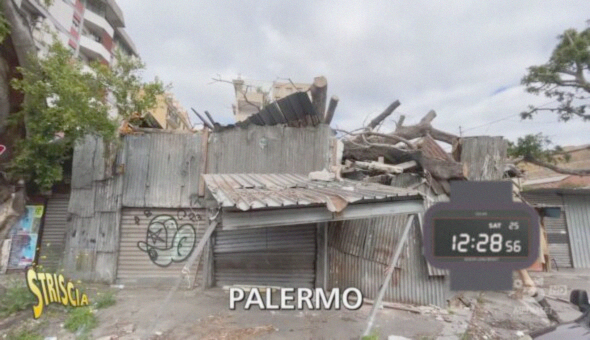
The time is h=12 m=28 s=56
